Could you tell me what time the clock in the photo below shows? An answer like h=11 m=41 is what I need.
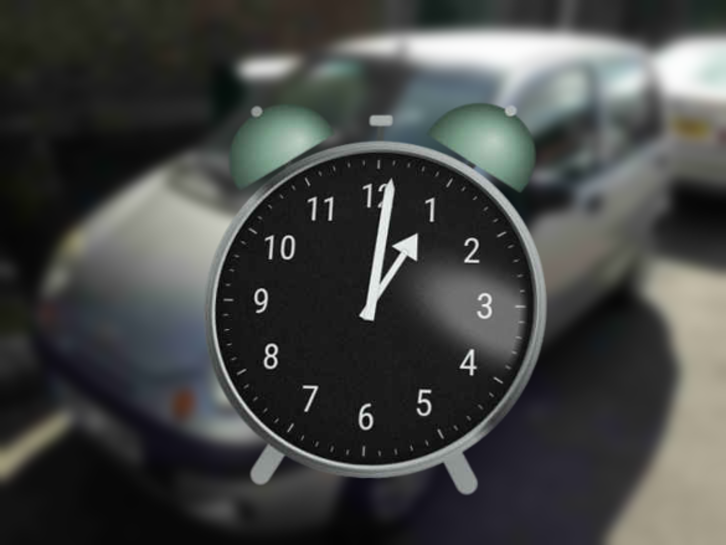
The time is h=1 m=1
